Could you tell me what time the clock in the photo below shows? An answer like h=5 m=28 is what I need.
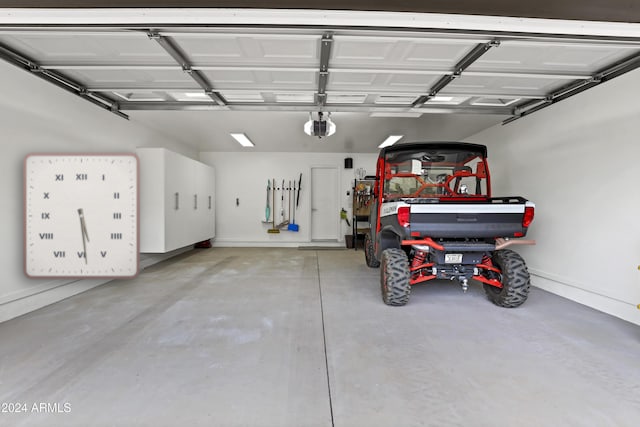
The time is h=5 m=29
